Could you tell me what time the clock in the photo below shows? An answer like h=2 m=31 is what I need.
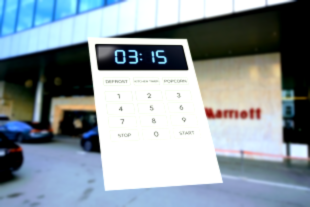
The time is h=3 m=15
